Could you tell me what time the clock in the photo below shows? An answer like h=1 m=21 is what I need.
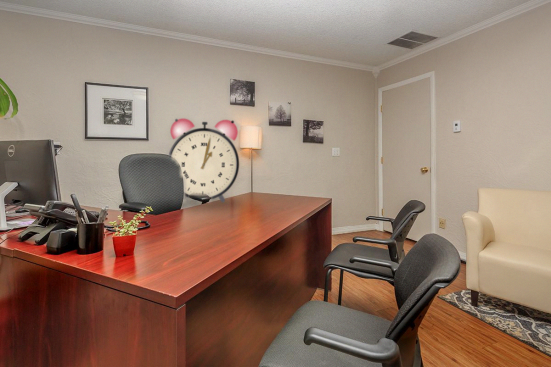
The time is h=1 m=2
